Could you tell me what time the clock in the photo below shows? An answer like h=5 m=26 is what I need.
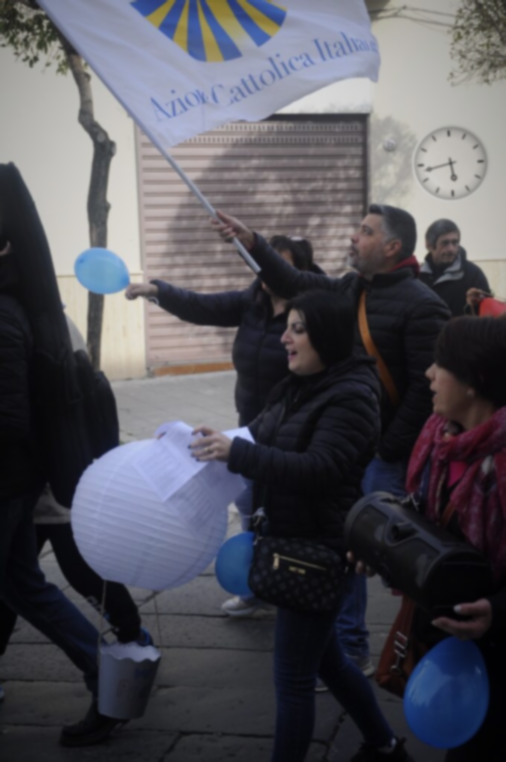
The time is h=5 m=43
